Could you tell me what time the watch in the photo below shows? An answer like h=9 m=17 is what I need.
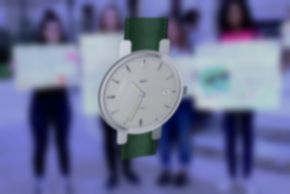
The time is h=10 m=34
